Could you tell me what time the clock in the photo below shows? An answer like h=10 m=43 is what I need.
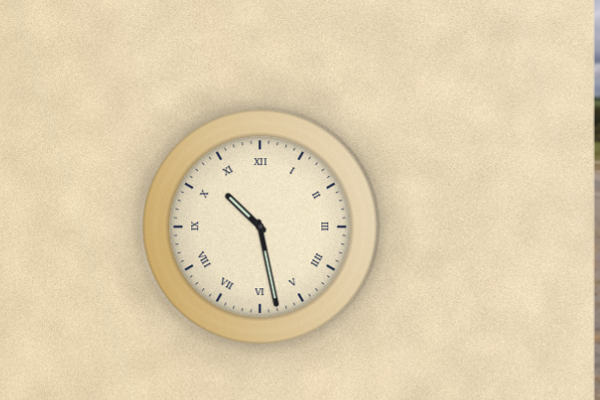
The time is h=10 m=28
